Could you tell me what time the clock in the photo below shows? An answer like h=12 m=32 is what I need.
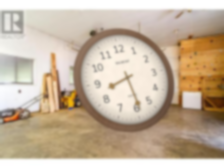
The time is h=8 m=29
